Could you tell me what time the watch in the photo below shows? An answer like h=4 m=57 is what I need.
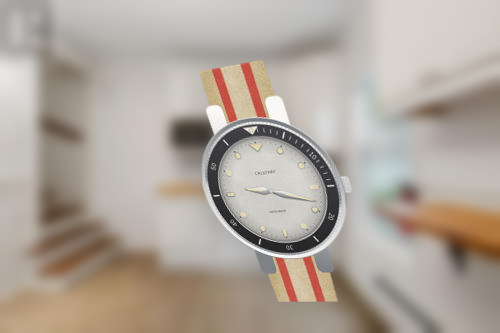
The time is h=9 m=18
